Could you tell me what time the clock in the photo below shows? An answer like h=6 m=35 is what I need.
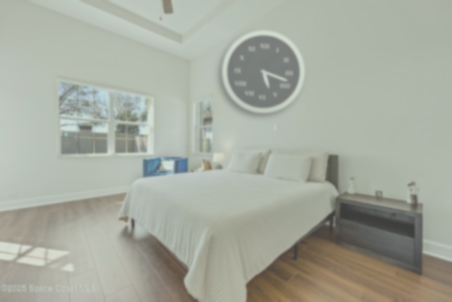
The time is h=5 m=18
